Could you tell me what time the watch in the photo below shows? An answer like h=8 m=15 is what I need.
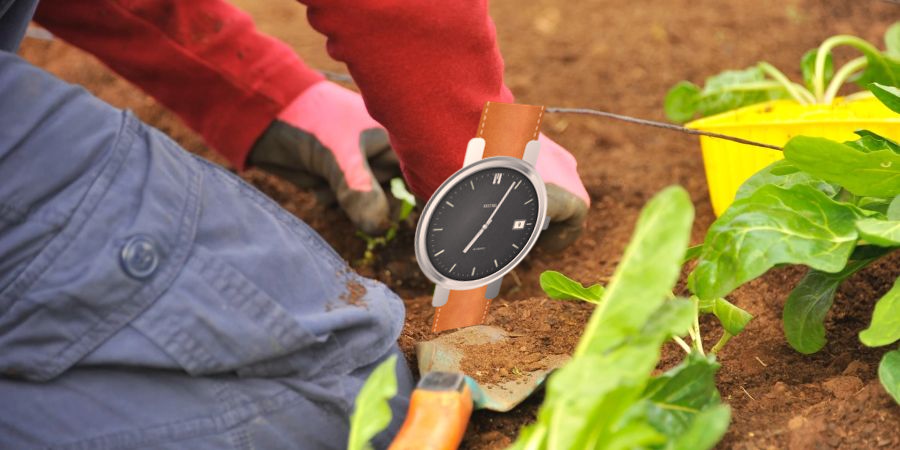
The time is h=7 m=4
